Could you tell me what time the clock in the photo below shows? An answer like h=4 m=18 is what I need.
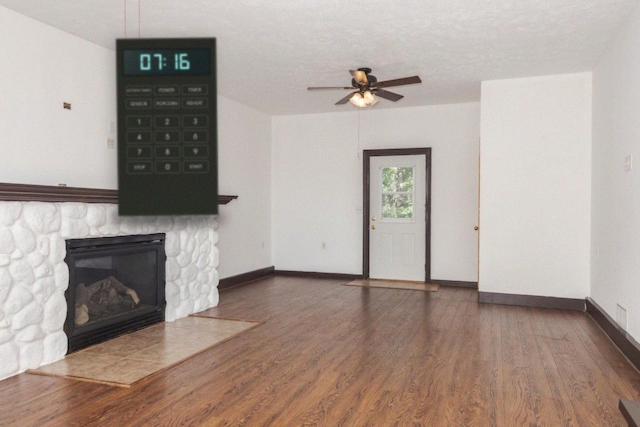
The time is h=7 m=16
